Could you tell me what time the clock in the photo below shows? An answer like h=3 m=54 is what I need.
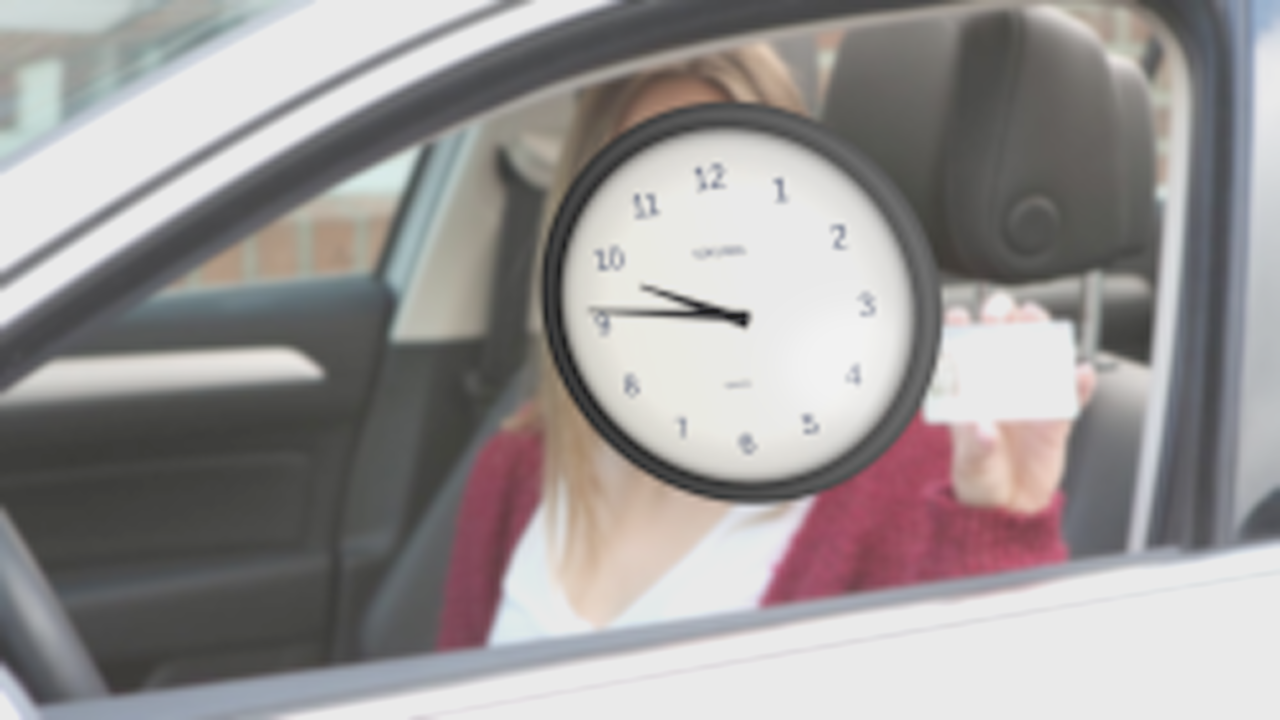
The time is h=9 m=46
